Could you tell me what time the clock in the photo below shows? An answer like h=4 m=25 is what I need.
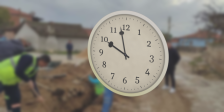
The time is h=9 m=58
